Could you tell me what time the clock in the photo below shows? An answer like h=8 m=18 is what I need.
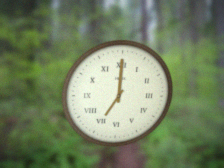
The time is h=7 m=0
